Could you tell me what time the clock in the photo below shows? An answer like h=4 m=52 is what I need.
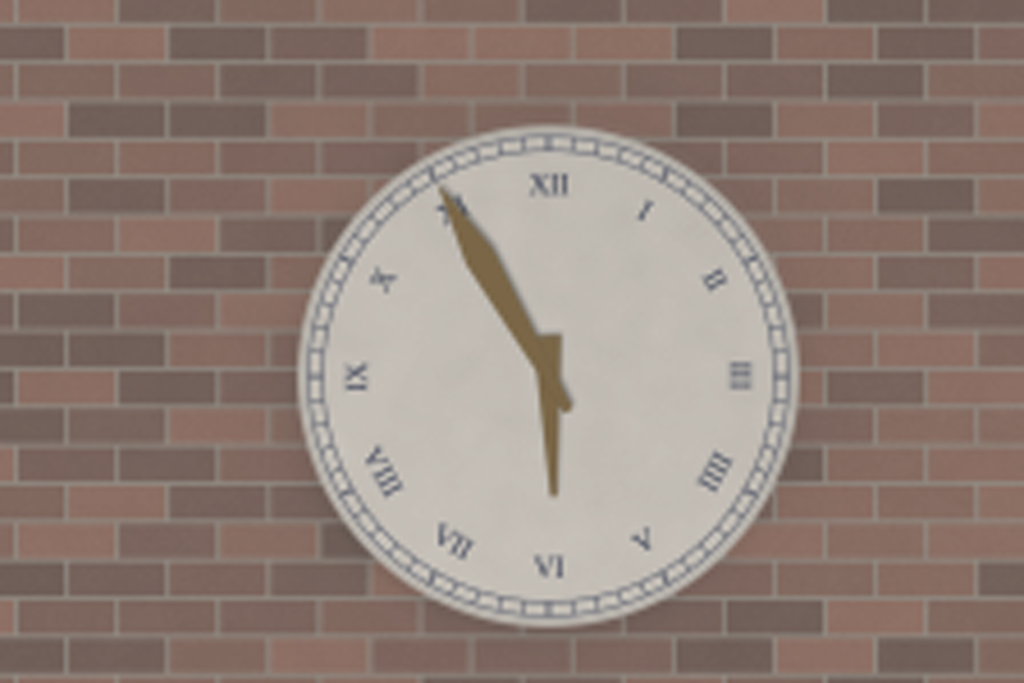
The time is h=5 m=55
